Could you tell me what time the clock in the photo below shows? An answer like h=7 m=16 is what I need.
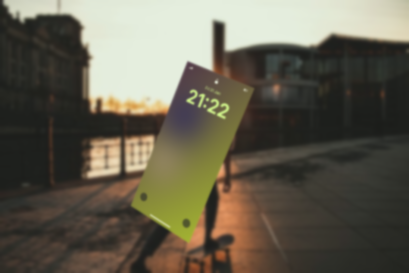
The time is h=21 m=22
